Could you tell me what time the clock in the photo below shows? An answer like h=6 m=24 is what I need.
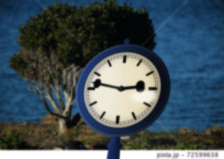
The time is h=2 m=47
